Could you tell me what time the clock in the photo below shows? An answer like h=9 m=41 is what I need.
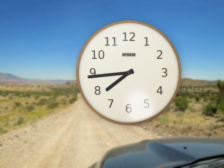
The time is h=7 m=44
